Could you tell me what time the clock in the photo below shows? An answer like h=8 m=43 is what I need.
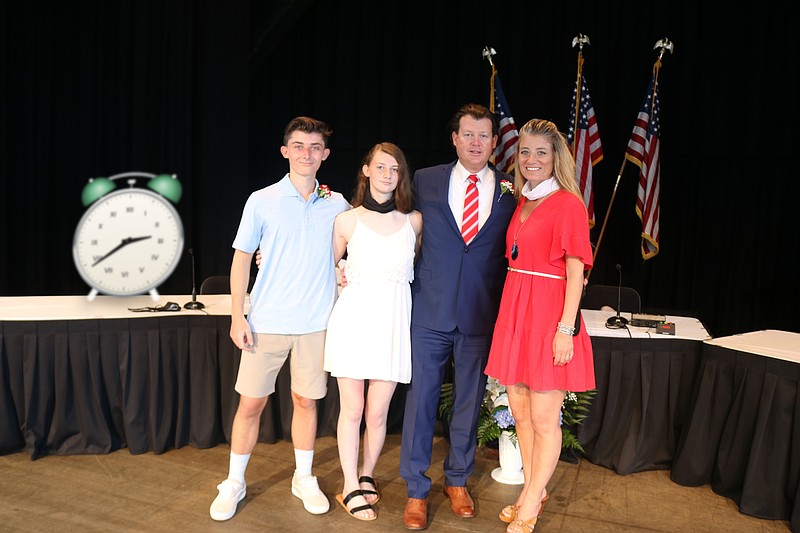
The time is h=2 m=39
